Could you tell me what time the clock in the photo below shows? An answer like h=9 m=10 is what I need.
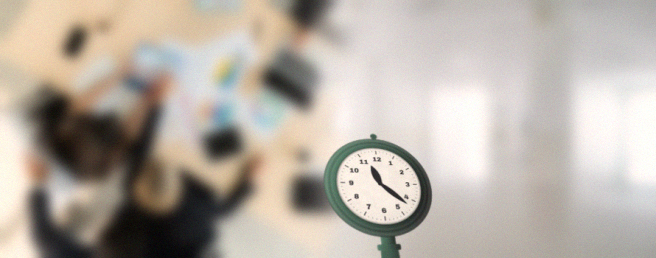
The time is h=11 m=22
